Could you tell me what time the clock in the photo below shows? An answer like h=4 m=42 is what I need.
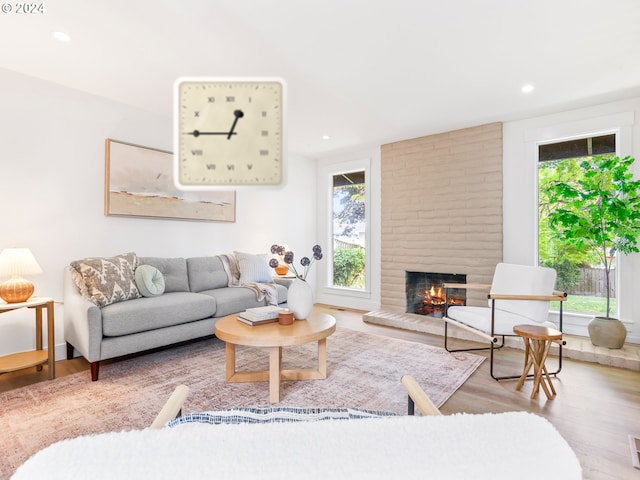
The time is h=12 m=45
